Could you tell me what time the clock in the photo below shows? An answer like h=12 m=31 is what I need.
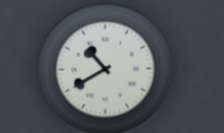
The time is h=10 m=40
